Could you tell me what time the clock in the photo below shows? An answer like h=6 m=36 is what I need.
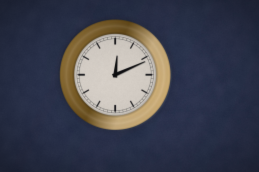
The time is h=12 m=11
